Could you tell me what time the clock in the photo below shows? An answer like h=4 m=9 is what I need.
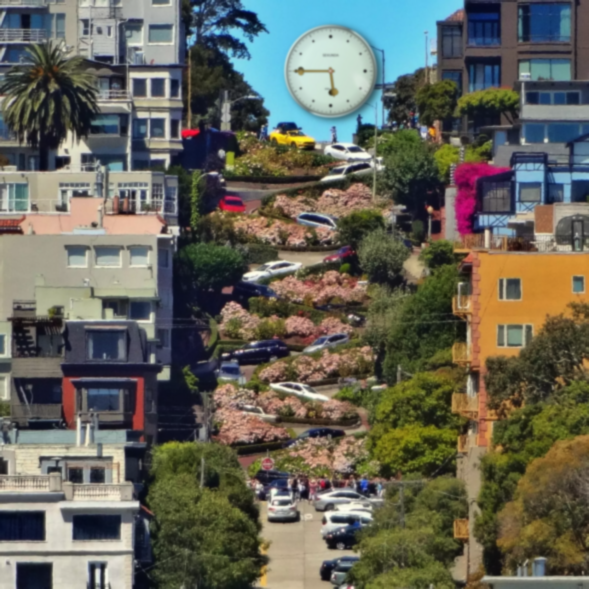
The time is h=5 m=45
